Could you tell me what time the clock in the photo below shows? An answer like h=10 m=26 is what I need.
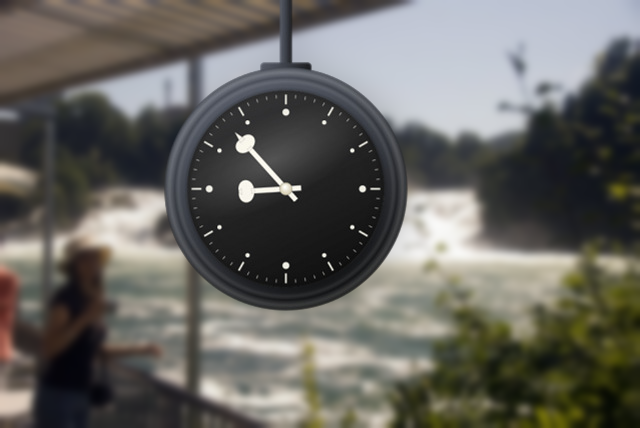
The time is h=8 m=53
